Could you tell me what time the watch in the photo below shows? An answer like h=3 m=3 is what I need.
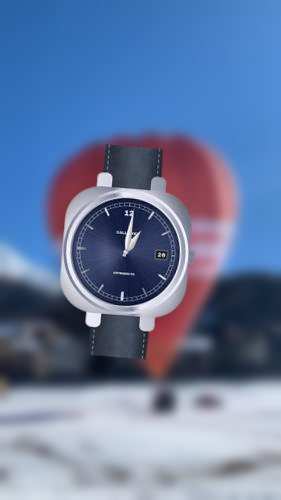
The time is h=1 m=1
